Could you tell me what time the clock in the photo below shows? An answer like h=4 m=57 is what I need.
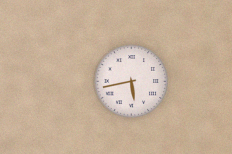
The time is h=5 m=43
